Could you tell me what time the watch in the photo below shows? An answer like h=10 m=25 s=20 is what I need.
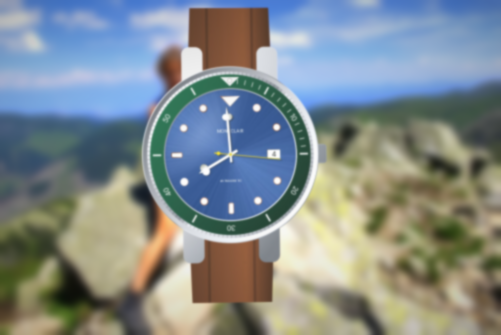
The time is h=7 m=59 s=16
